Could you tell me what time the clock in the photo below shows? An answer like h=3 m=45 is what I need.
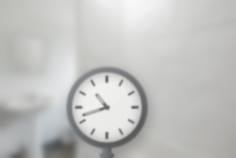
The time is h=10 m=42
